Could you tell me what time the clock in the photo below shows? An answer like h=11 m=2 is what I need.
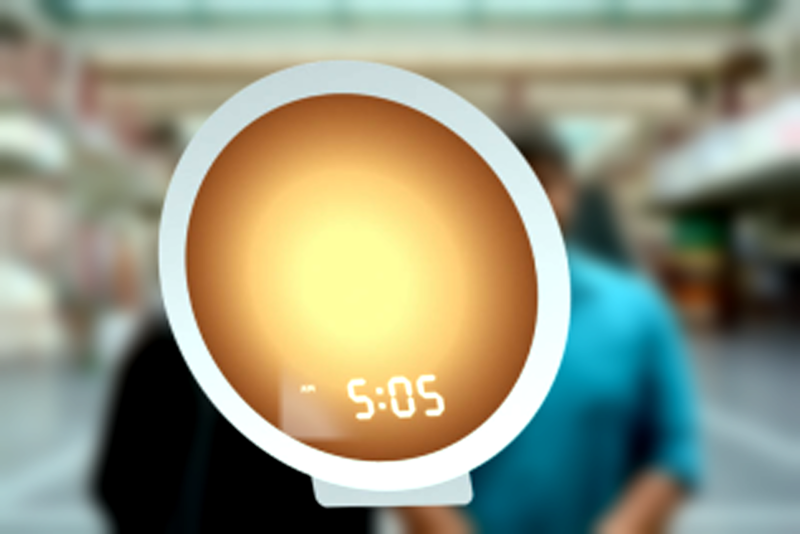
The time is h=5 m=5
